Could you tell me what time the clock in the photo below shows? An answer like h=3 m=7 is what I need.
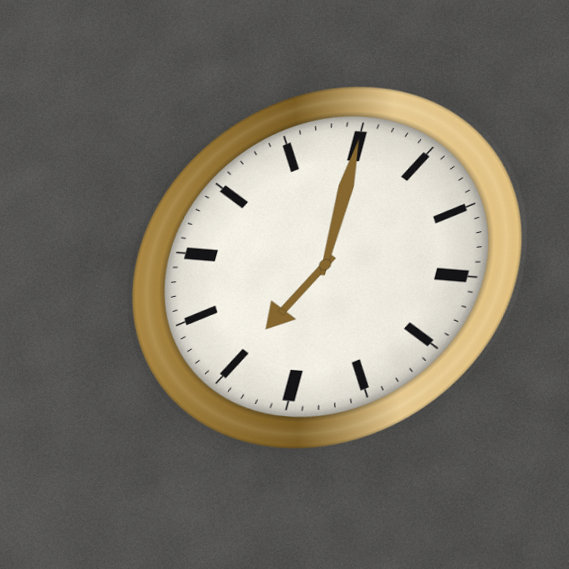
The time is h=7 m=0
